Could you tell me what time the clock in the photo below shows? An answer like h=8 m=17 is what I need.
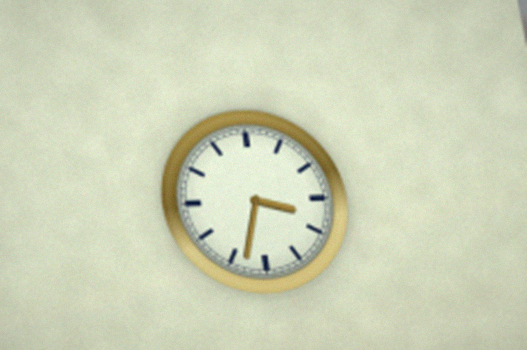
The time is h=3 m=33
